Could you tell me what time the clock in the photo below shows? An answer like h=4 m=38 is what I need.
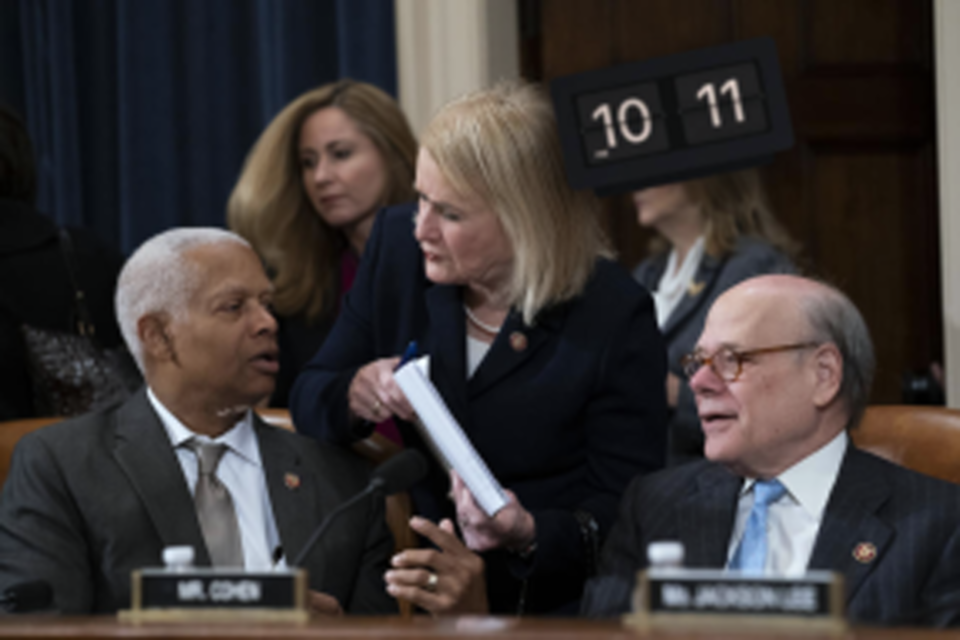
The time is h=10 m=11
